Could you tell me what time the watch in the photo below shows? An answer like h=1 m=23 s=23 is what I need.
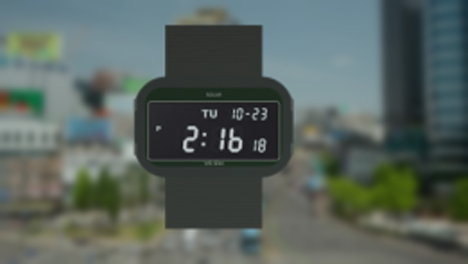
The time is h=2 m=16 s=18
